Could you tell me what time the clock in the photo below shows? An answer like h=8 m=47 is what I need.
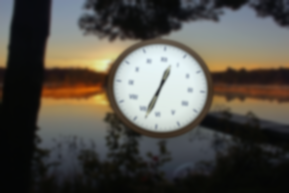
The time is h=12 m=33
